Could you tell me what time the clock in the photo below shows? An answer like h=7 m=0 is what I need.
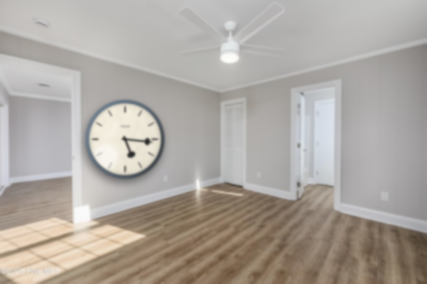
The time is h=5 m=16
